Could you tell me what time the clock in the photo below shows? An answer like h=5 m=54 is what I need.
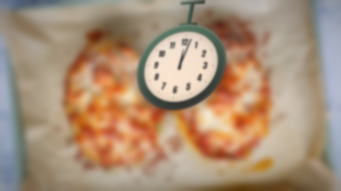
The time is h=12 m=2
